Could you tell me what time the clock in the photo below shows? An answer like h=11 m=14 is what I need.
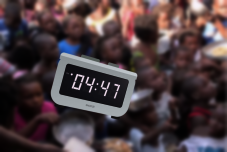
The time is h=4 m=47
